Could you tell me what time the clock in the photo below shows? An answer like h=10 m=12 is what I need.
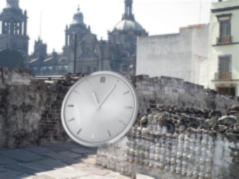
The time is h=11 m=5
